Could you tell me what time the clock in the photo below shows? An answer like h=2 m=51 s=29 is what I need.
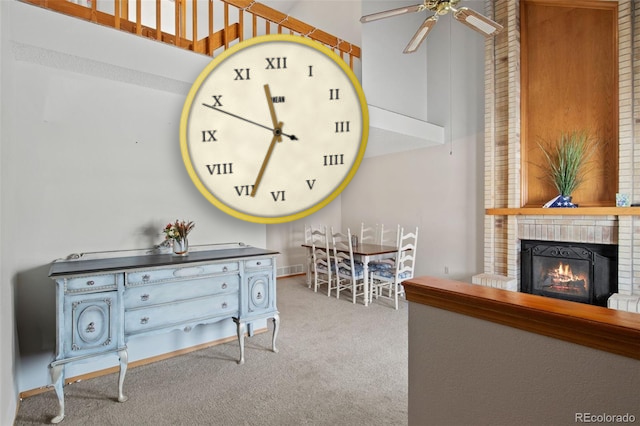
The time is h=11 m=33 s=49
